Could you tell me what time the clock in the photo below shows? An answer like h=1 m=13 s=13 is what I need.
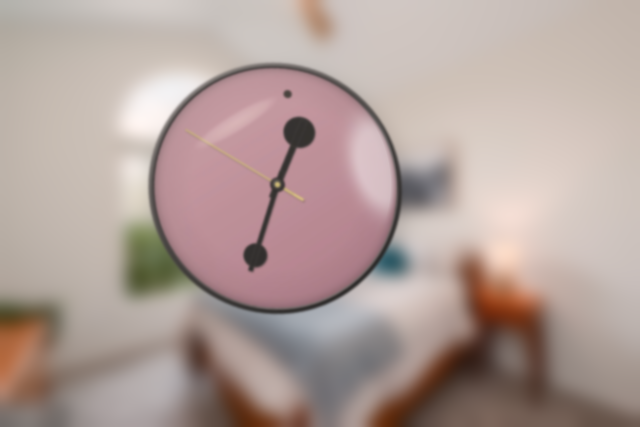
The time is h=12 m=31 s=49
